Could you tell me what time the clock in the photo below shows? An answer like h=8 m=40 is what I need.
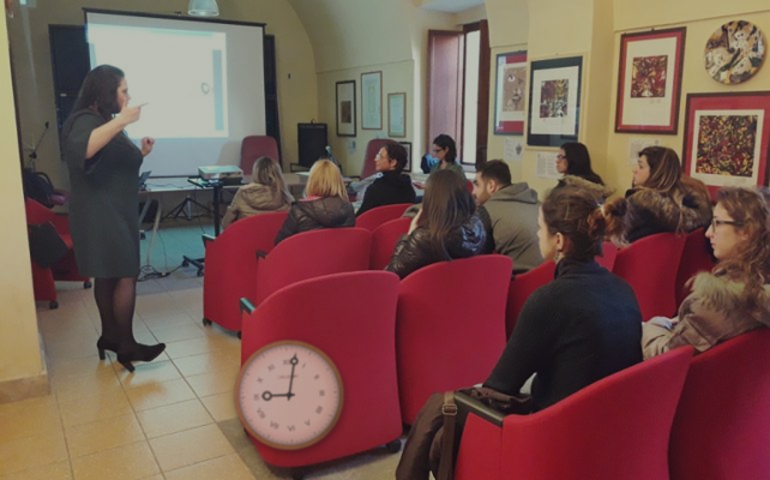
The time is h=9 m=2
